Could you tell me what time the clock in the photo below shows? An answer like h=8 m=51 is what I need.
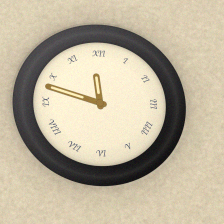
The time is h=11 m=48
